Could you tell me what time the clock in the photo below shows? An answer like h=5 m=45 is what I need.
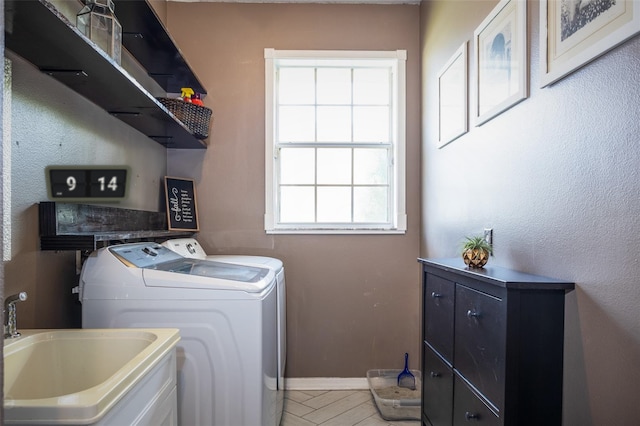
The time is h=9 m=14
